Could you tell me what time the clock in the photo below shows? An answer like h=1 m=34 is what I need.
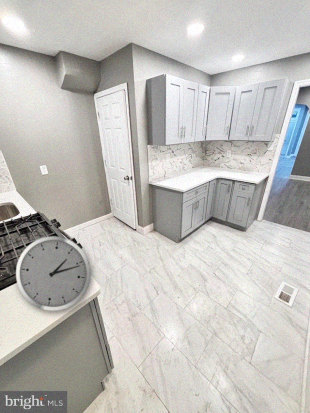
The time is h=1 m=11
